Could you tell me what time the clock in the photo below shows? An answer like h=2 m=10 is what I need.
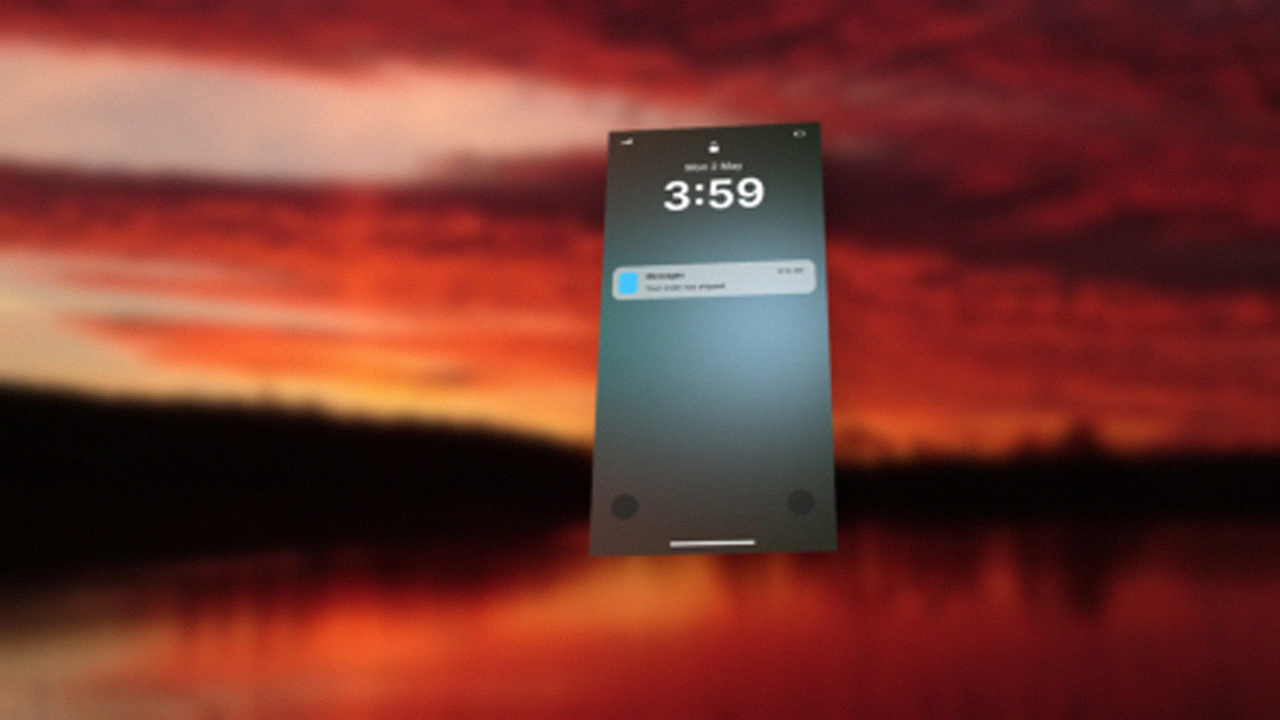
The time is h=3 m=59
